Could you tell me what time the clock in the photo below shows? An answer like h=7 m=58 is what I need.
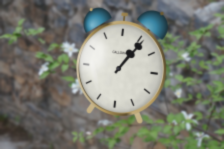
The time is h=1 m=6
